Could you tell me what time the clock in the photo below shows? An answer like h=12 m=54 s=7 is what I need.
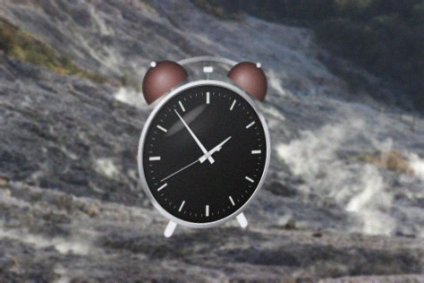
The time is h=1 m=53 s=41
